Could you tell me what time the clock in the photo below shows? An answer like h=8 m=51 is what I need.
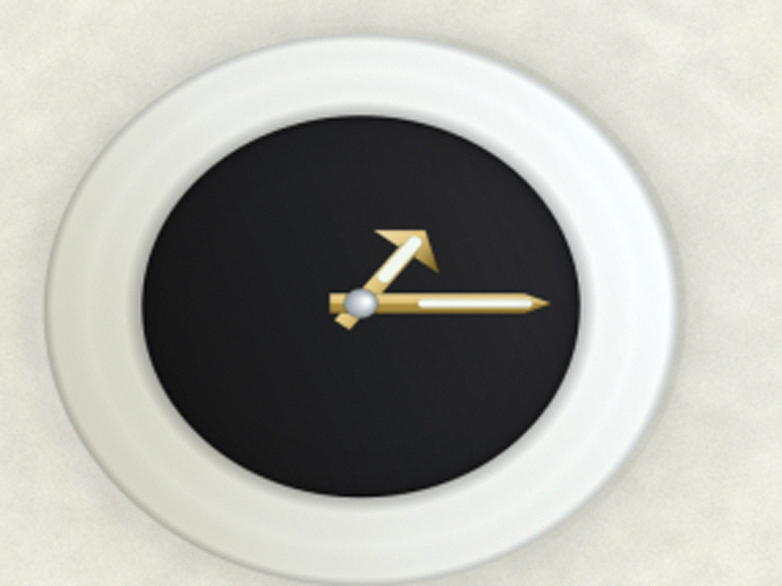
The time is h=1 m=15
